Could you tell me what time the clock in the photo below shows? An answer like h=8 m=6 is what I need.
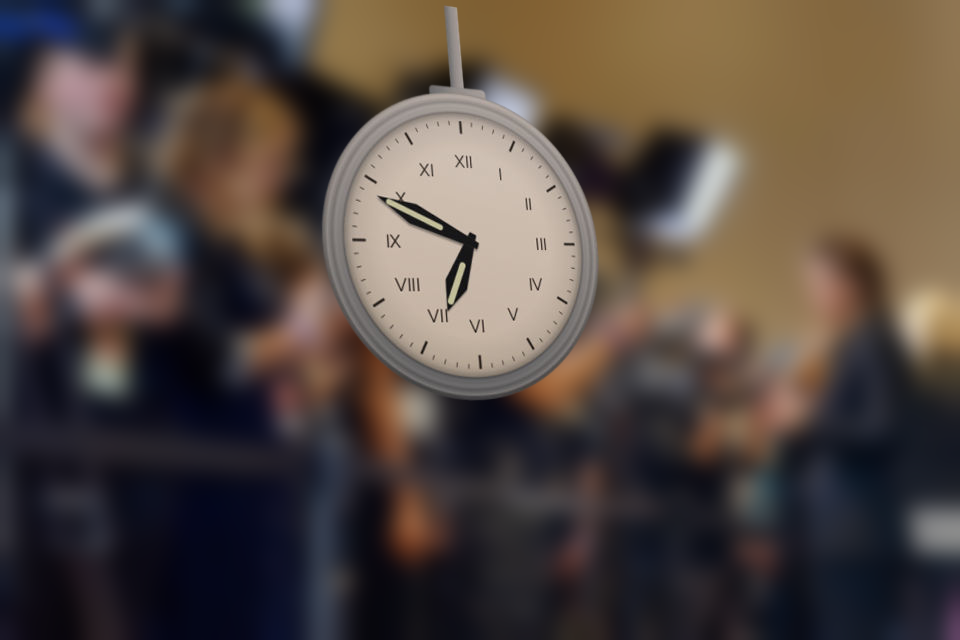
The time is h=6 m=49
